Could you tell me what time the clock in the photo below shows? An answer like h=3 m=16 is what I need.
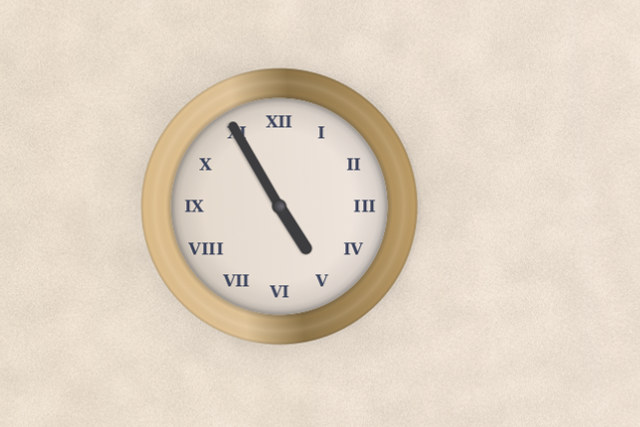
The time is h=4 m=55
